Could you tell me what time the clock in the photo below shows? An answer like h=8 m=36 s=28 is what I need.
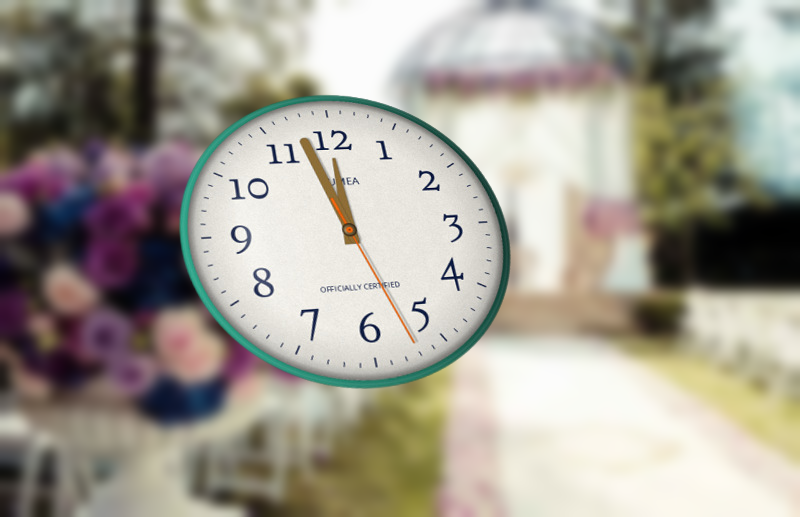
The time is h=11 m=57 s=27
